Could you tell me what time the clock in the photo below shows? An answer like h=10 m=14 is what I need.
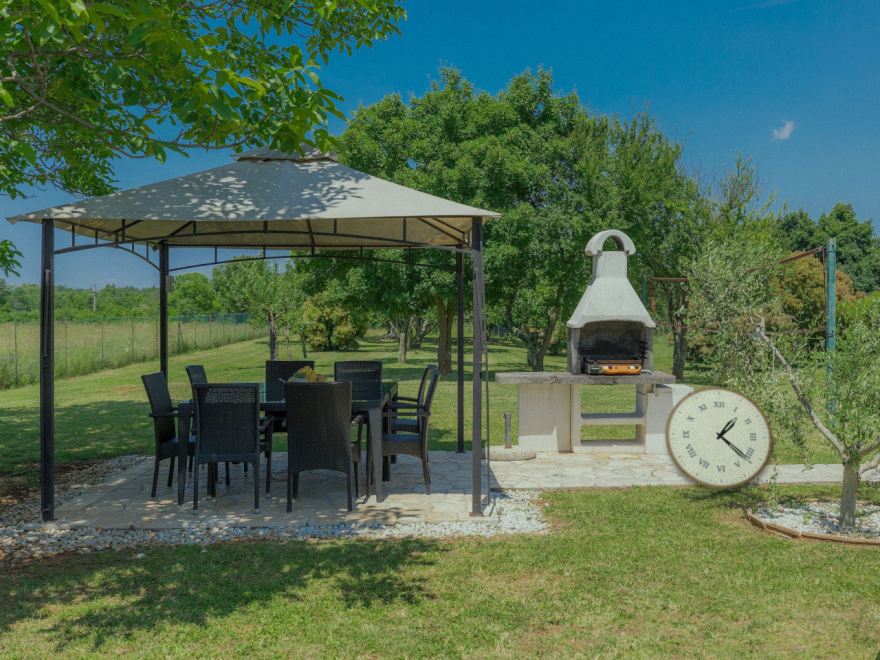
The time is h=1 m=22
